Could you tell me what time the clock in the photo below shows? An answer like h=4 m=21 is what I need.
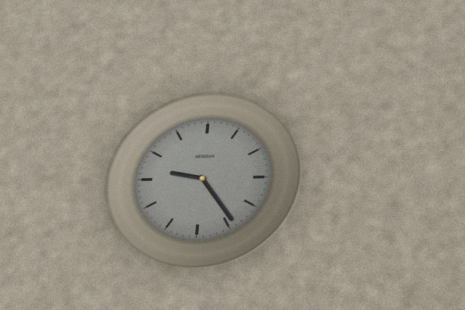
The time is h=9 m=24
